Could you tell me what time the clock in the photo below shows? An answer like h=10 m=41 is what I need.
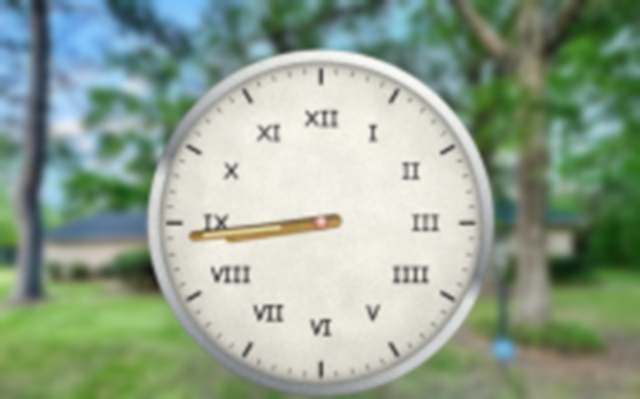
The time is h=8 m=44
